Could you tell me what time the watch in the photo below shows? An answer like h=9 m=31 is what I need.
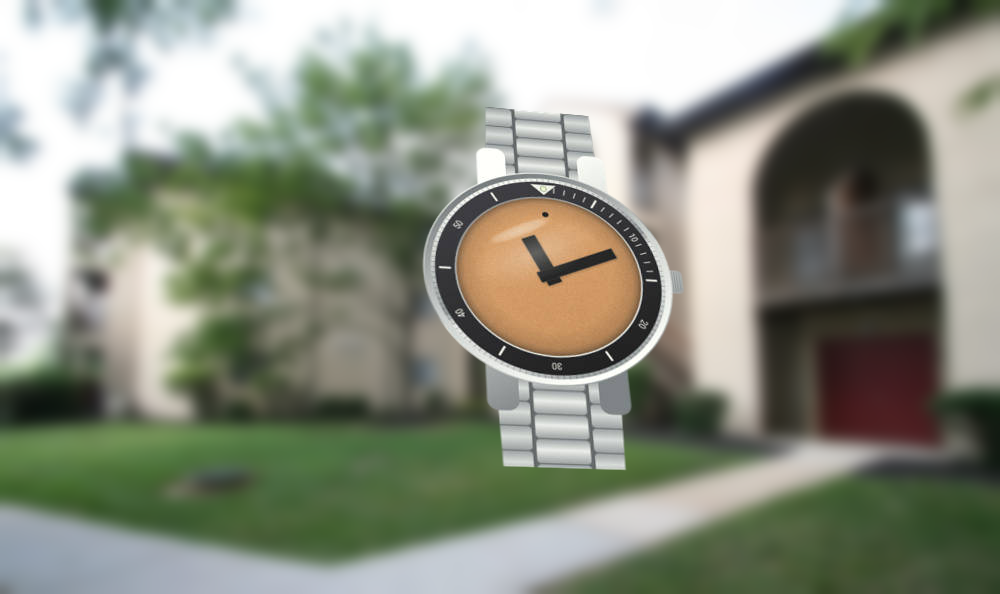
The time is h=11 m=11
